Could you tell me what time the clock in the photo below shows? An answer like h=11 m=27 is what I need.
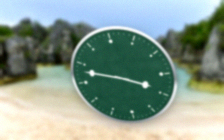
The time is h=3 m=48
